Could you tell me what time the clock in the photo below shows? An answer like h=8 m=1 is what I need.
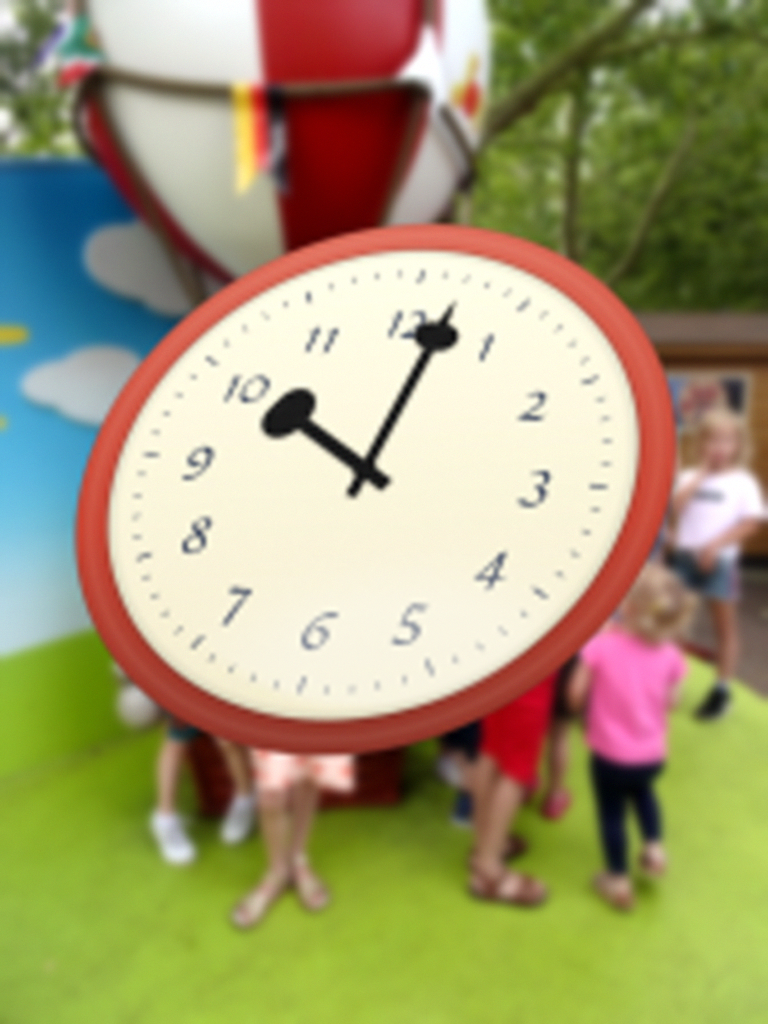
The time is h=10 m=2
